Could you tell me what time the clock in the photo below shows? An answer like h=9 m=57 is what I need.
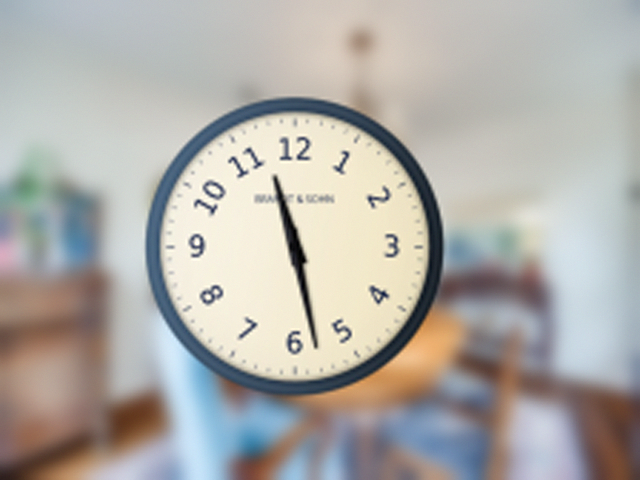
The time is h=11 m=28
